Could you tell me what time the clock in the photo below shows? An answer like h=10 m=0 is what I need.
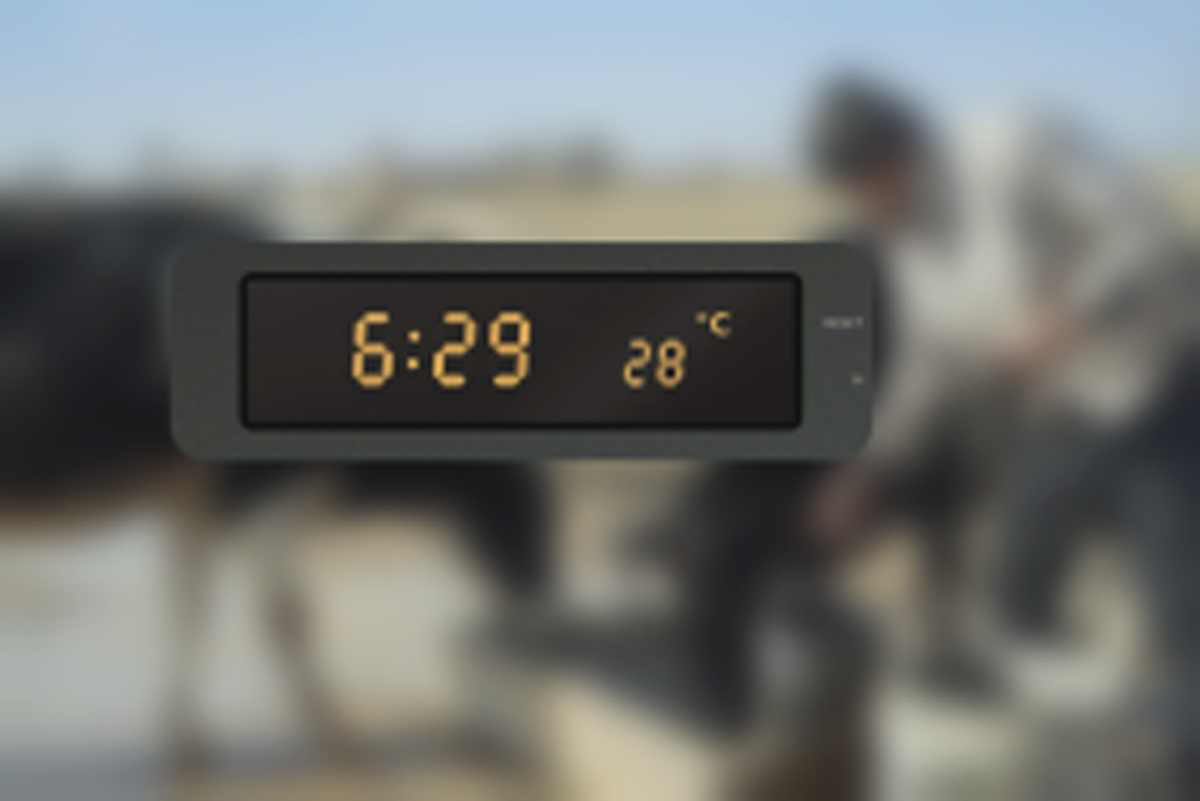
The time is h=6 m=29
